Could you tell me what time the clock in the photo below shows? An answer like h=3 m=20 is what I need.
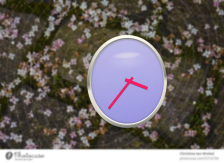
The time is h=3 m=37
